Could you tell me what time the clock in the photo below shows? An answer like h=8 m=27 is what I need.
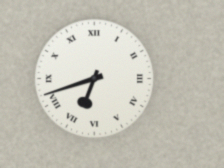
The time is h=6 m=42
